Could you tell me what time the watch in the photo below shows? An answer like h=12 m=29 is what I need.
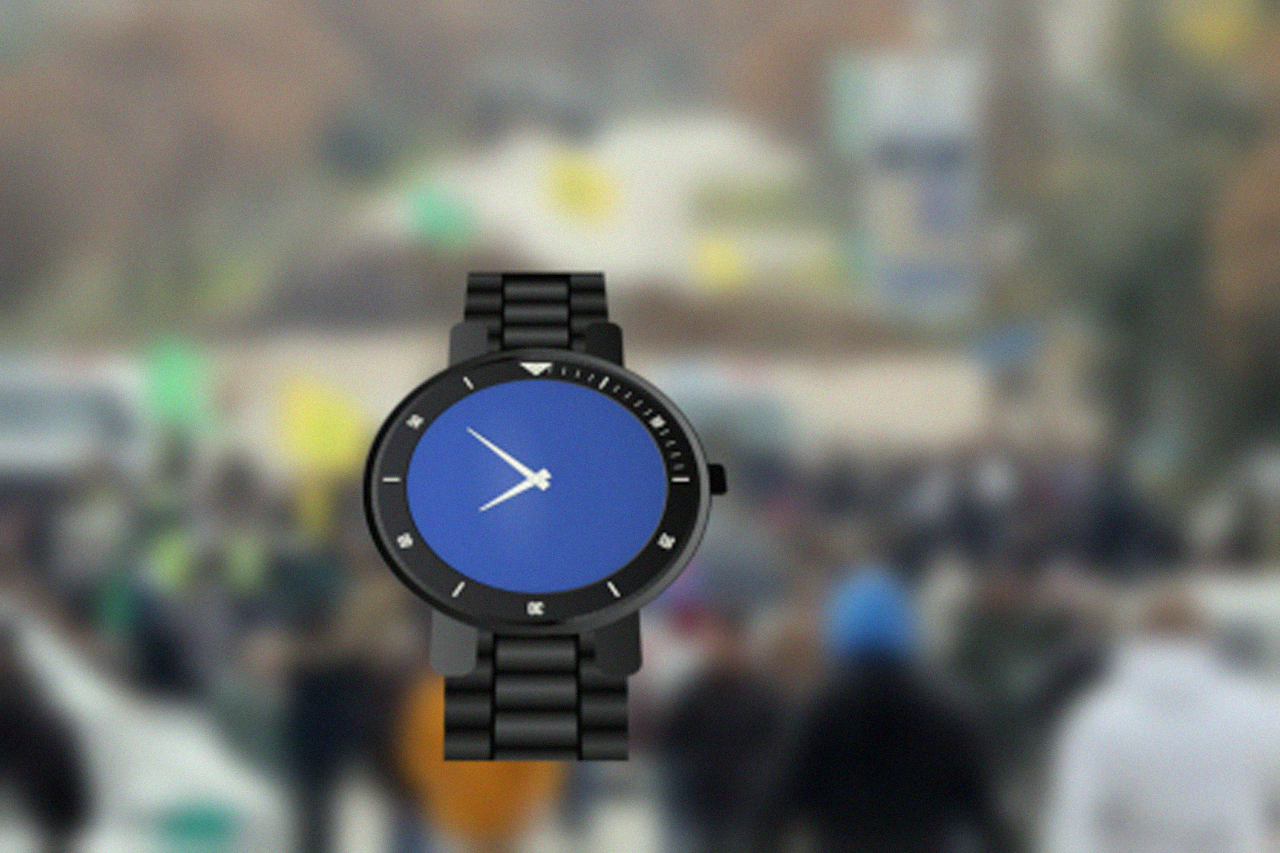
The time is h=7 m=52
